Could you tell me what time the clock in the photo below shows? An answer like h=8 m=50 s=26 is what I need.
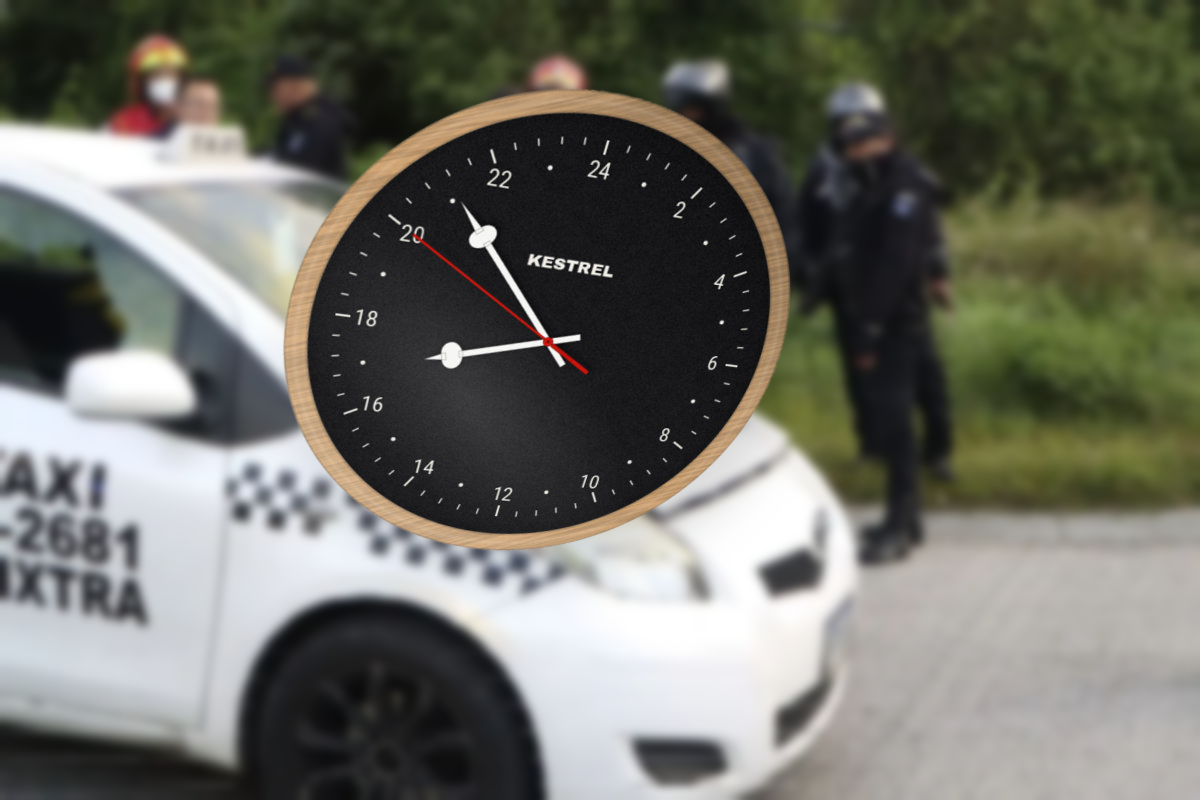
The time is h=16 m=52 s=50
